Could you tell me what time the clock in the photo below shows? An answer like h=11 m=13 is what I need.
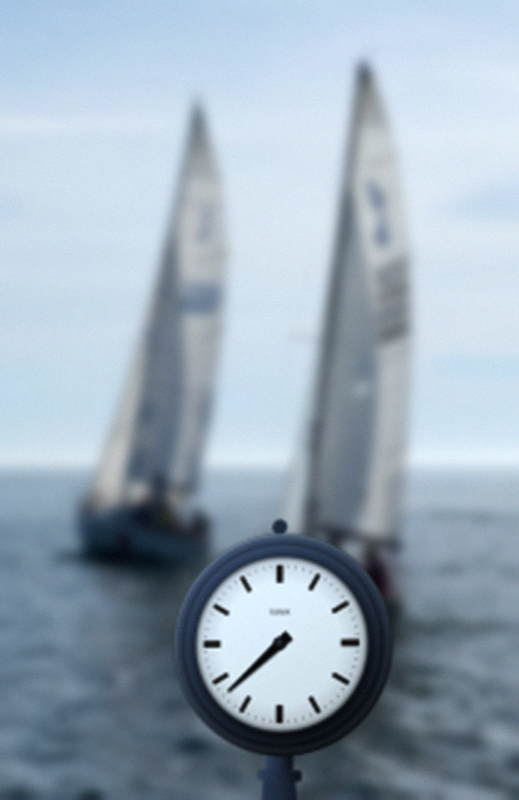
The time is h=7 m=38
